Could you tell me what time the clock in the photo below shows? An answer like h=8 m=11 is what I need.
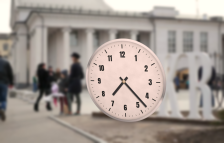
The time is h=7 m=23
